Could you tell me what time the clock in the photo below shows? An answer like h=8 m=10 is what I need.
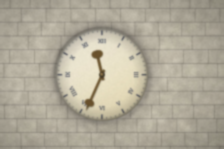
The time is h=11 m=34
